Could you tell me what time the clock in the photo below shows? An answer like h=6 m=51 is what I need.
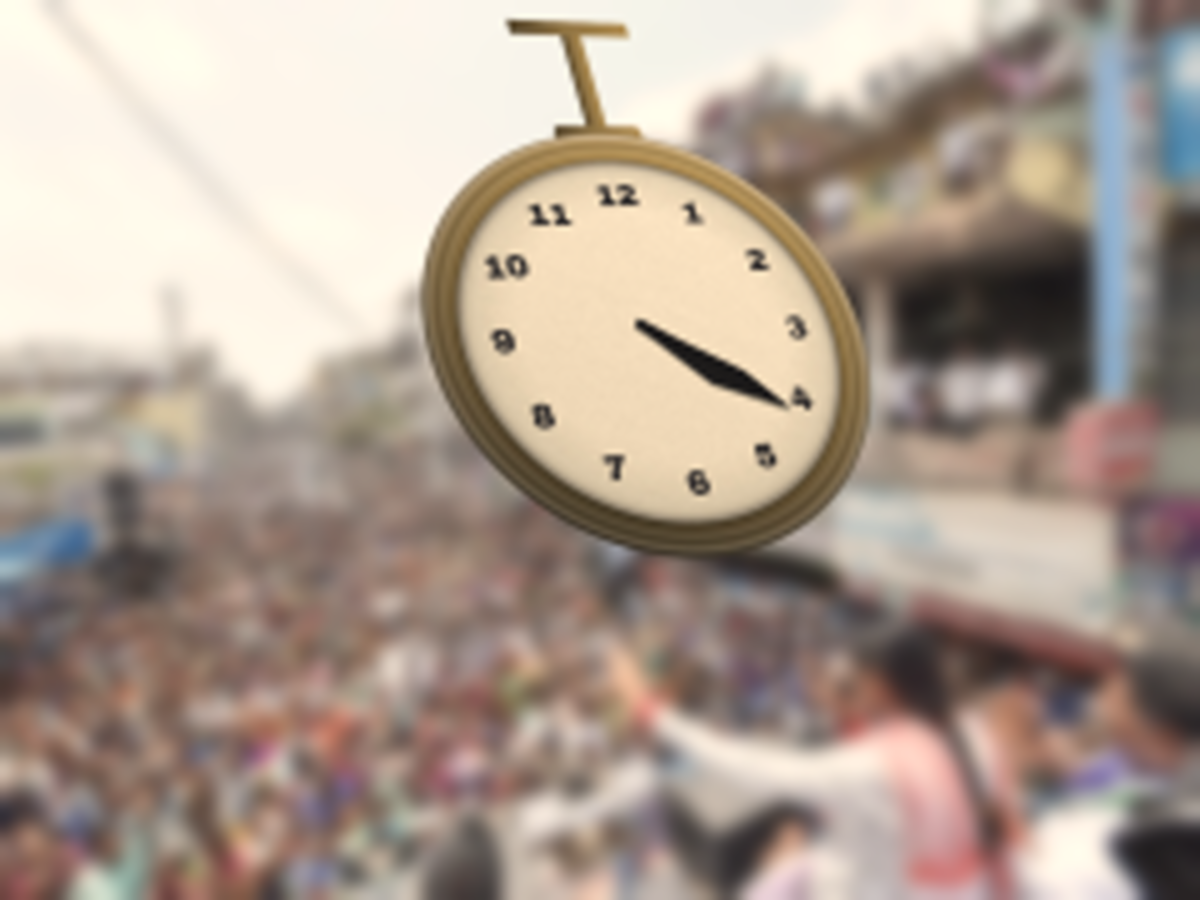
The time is h=4 m=21
